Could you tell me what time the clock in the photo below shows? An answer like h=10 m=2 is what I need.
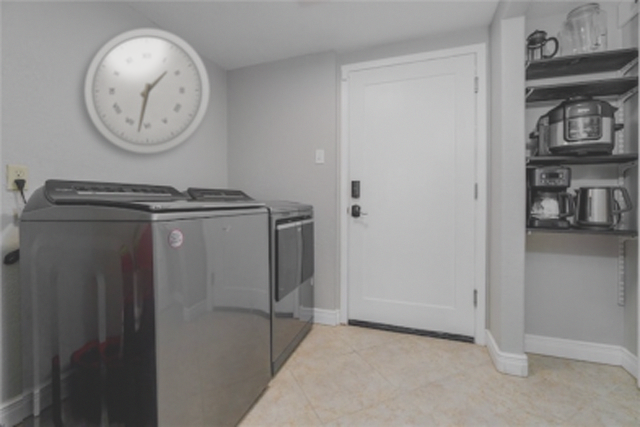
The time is h=1 m=32
